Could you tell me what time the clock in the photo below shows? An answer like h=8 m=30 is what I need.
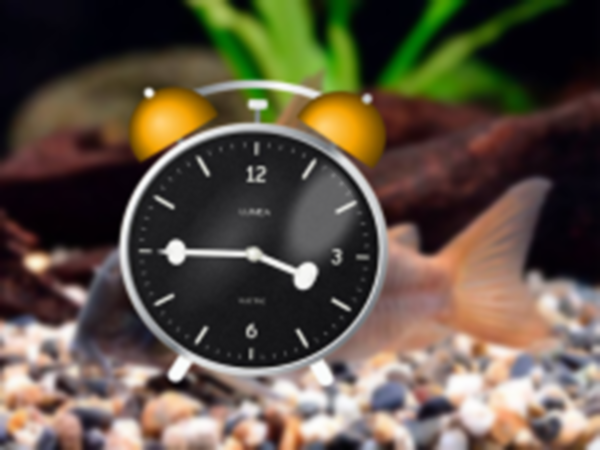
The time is h=3 m=45
